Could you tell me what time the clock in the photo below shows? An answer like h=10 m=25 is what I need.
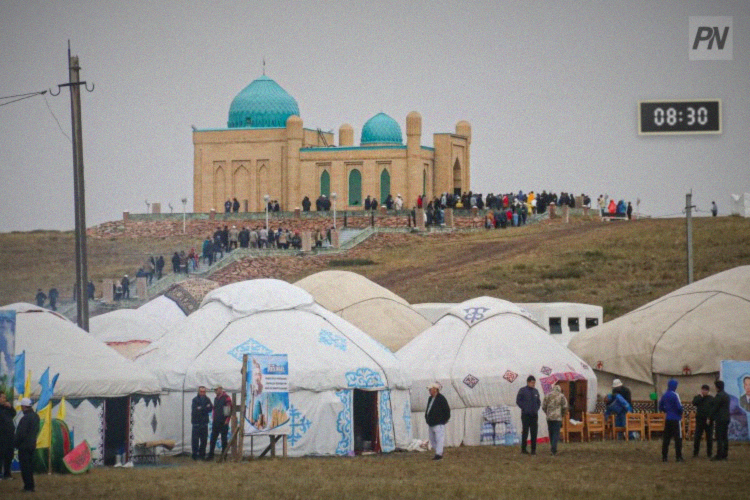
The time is h=8 m=30
